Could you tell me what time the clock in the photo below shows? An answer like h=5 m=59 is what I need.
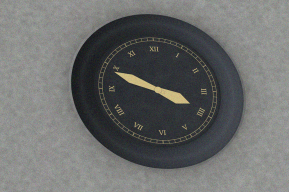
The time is h=3 m=49
